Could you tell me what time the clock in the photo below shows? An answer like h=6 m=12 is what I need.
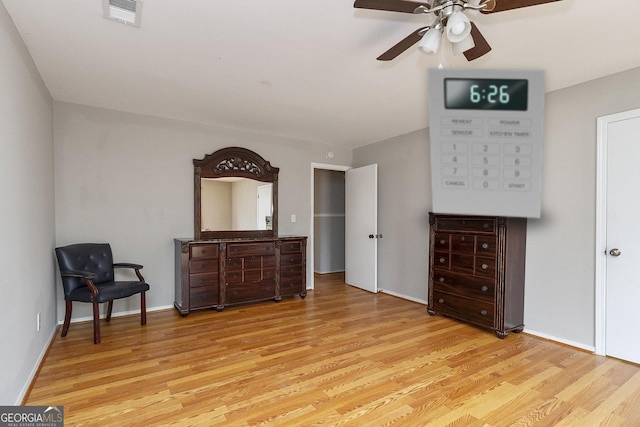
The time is h=6 m=26
